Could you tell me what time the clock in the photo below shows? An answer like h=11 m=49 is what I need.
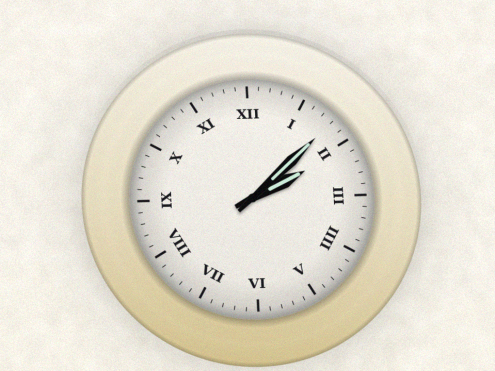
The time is h=2 m=8
